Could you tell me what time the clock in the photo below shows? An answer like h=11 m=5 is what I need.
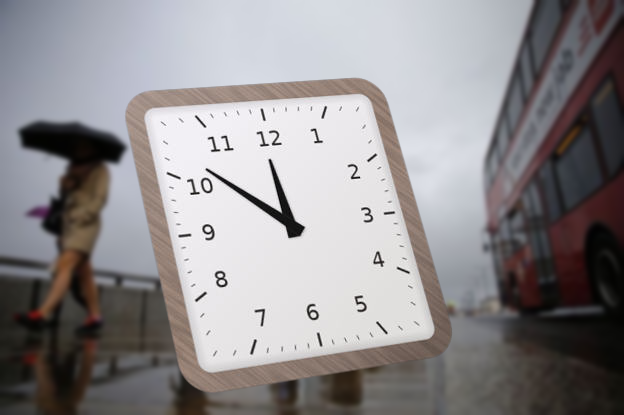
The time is h=11 m=52
